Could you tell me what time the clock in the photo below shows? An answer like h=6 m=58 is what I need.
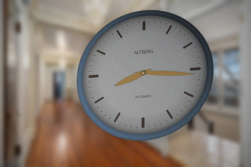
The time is h=8 m=16
